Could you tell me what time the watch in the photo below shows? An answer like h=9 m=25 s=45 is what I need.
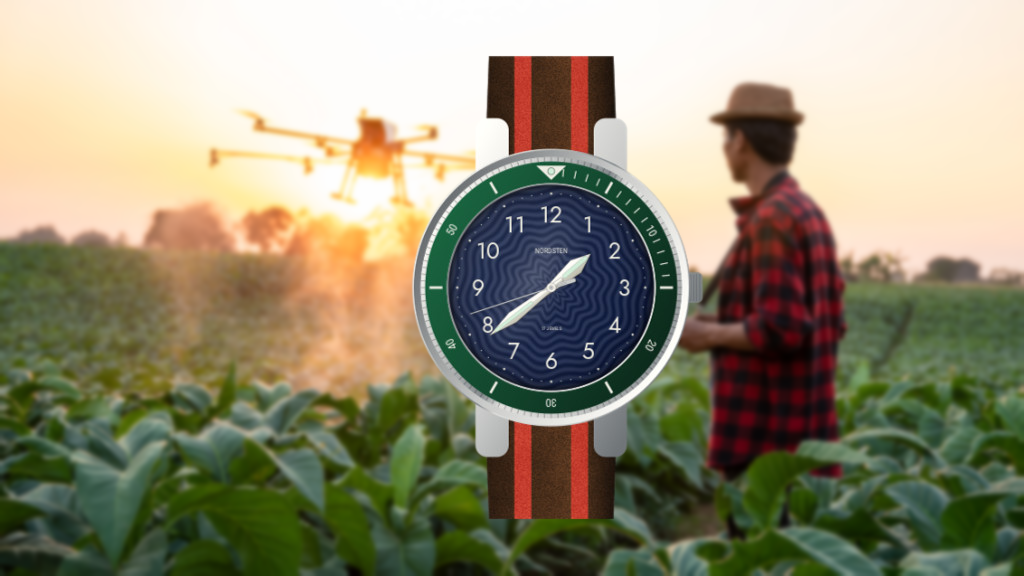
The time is h=1 m=38 s=42
